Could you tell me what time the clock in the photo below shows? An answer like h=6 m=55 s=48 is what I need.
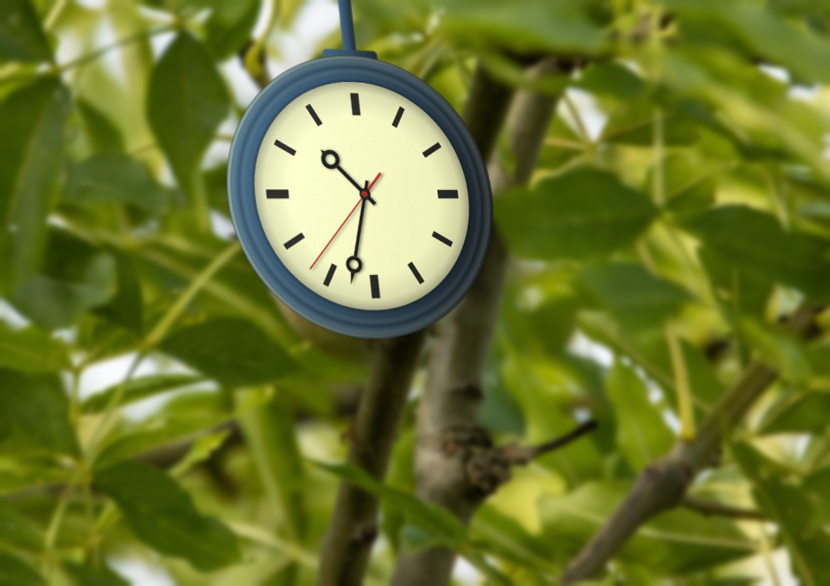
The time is h=10 m=32 s=37
